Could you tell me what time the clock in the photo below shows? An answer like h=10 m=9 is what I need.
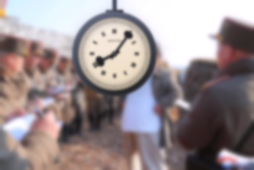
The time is h=8 m=6
